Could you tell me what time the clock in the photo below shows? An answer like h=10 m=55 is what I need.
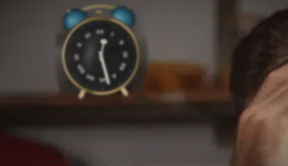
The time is h=12 m=28
